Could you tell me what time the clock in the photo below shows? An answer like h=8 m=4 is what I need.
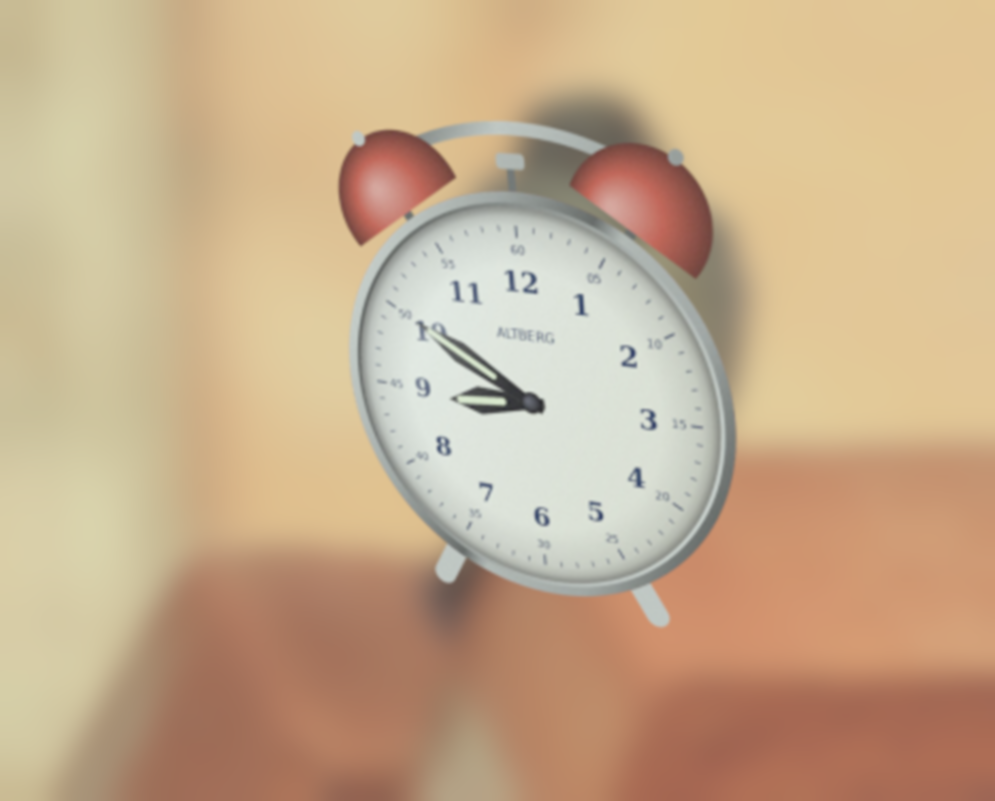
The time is h=8 m=50
